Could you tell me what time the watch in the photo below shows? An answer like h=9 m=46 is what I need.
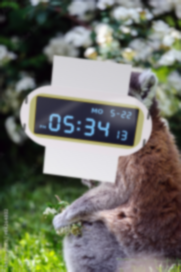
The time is h=5 m=34
